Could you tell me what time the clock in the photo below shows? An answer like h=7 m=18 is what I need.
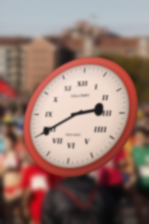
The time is h=2 m=40
